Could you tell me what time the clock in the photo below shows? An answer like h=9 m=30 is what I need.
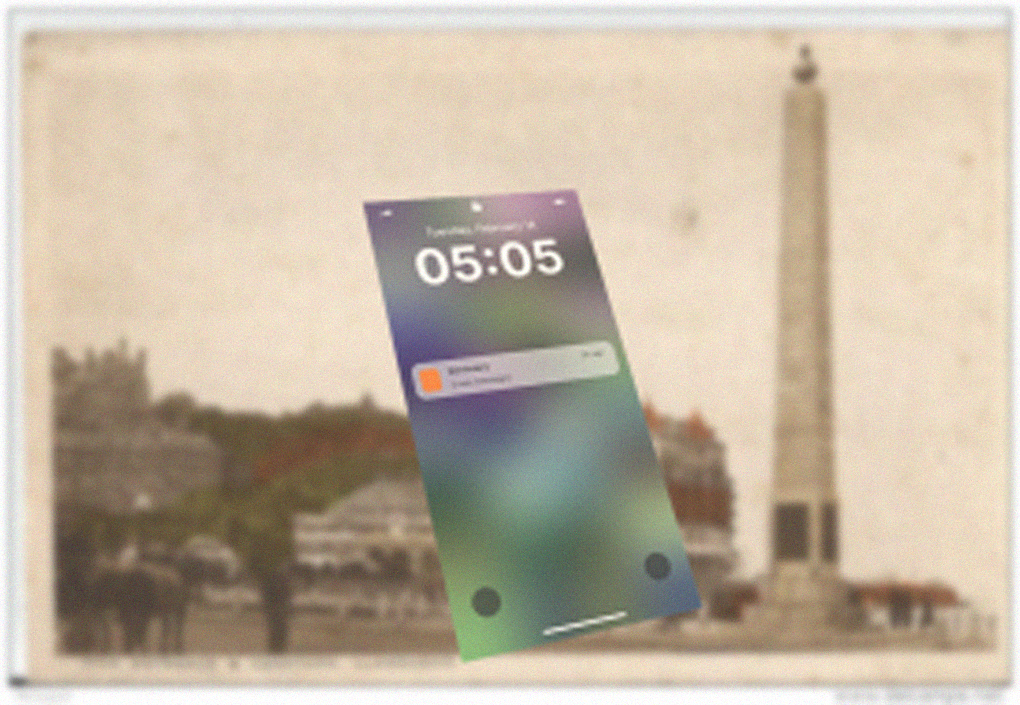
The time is h=5 m=5
